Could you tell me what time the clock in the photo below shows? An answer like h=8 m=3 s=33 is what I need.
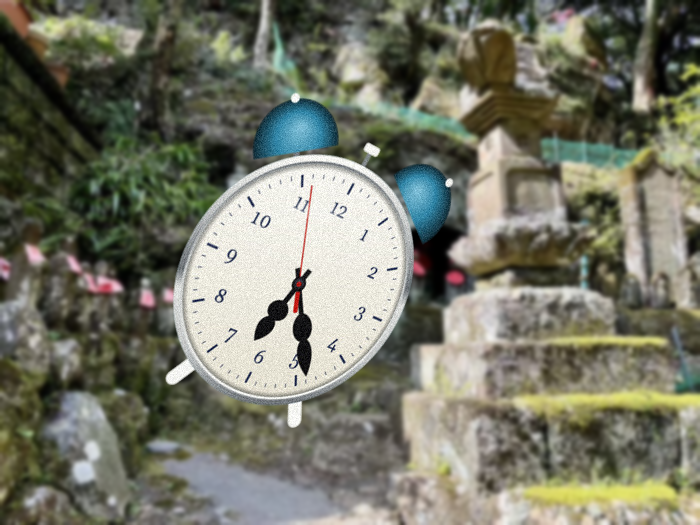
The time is h=6 m=23 s=56
